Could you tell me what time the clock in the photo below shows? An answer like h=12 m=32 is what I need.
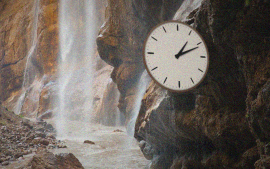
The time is h=1 m=11
